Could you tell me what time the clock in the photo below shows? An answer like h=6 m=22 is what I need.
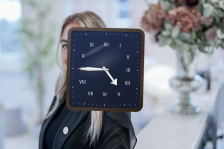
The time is h=4 m=45
